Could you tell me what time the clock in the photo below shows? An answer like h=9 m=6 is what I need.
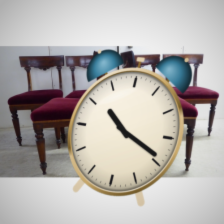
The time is h=10 m=19
